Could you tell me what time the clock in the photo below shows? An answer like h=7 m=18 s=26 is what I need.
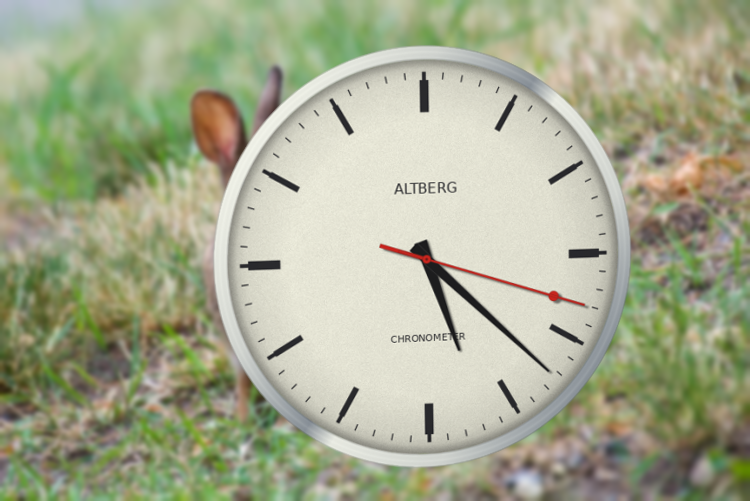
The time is h=5 m=22 s=18
